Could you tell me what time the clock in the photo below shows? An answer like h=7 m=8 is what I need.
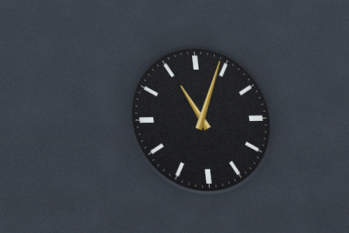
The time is h=11 m=4
